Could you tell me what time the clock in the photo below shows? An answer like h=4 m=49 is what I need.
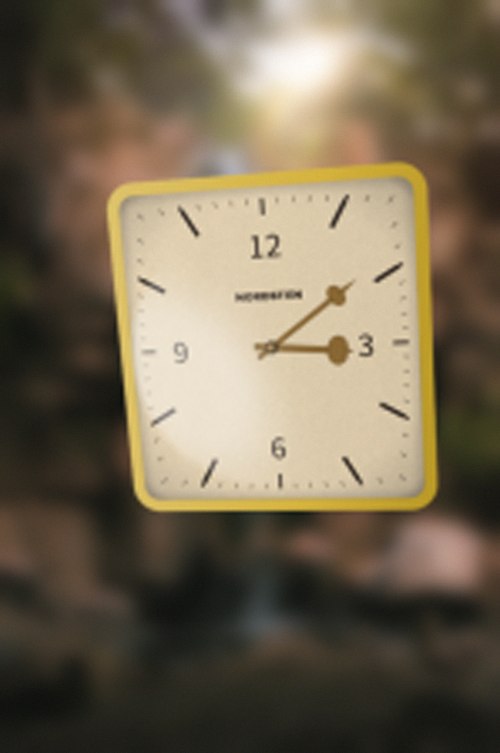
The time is h=3 m=9
